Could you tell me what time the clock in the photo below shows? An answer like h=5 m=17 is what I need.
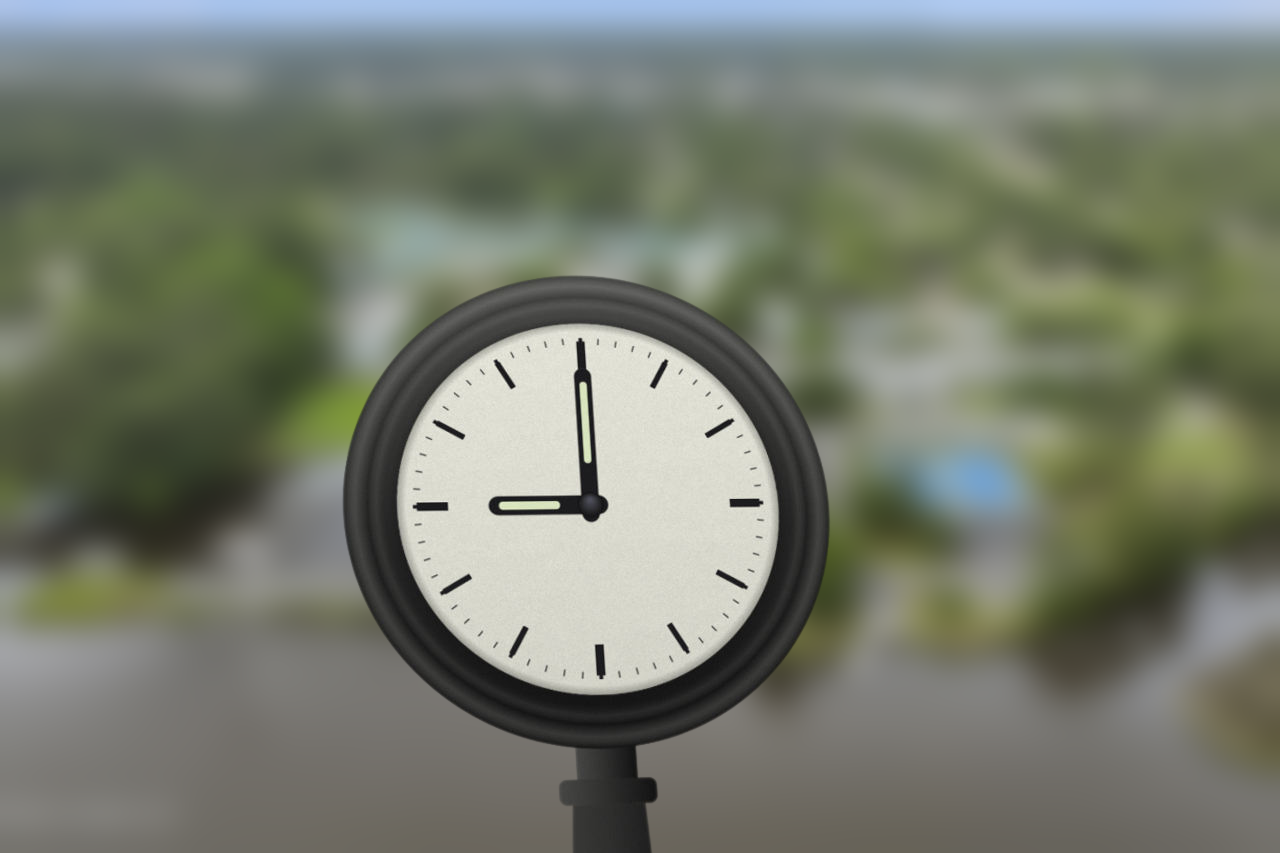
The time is h=9 m=0
